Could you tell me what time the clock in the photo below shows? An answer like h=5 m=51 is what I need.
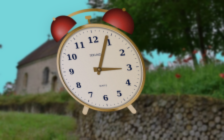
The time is h=3 m=4
